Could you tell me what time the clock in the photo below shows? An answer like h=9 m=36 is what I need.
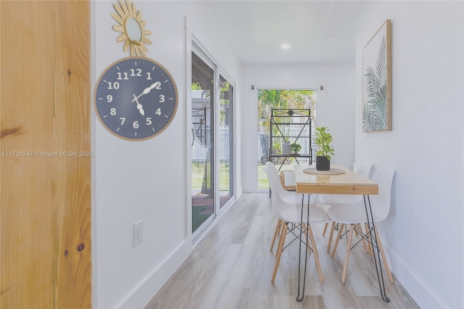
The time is h=5 m=9
